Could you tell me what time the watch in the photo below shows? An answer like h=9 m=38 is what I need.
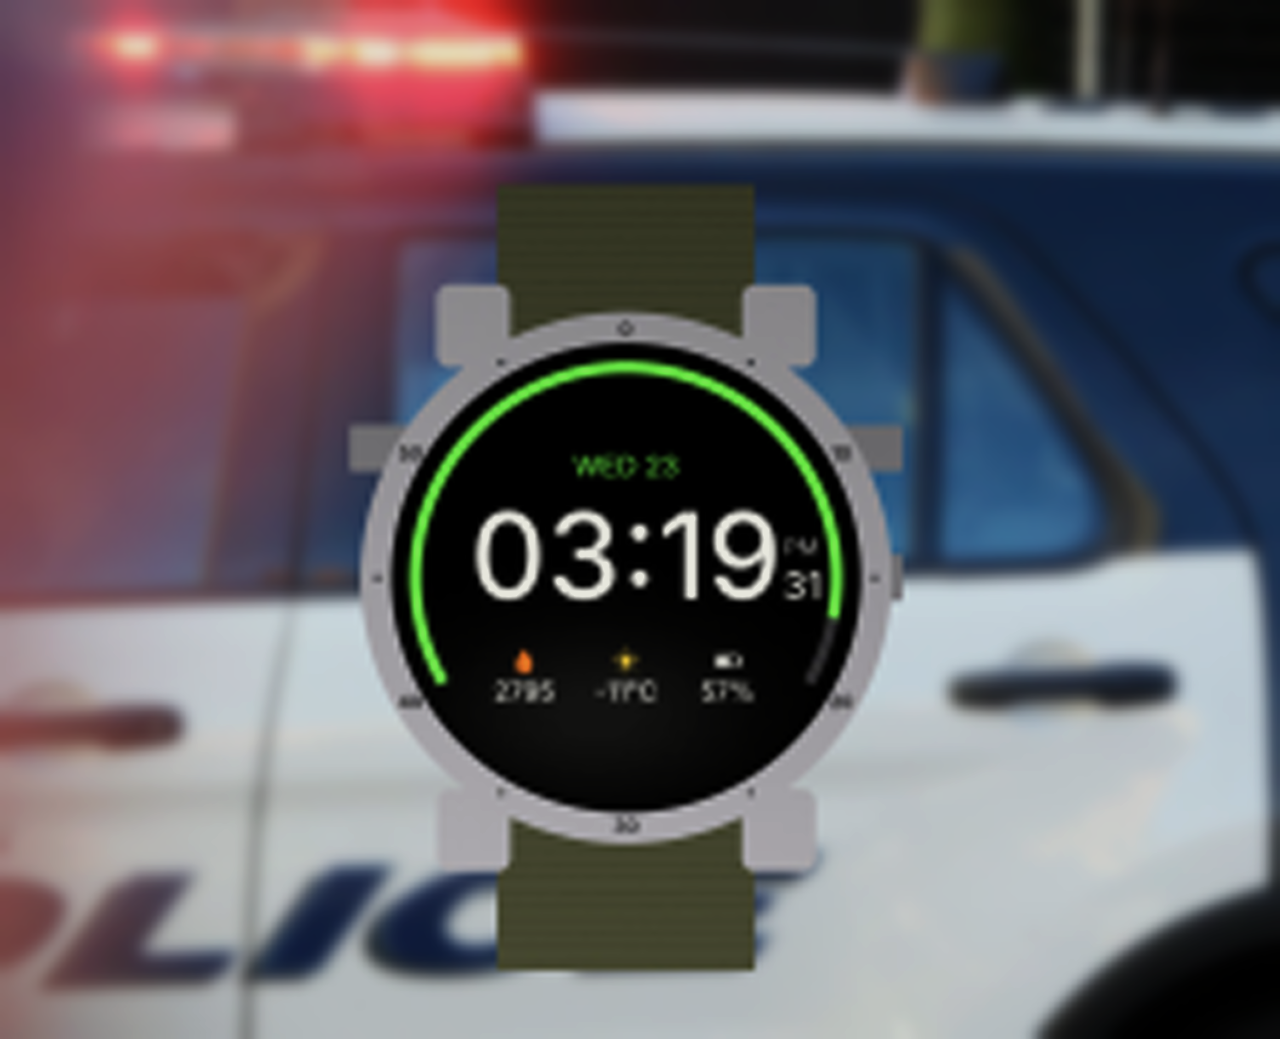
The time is h=3 m=19
